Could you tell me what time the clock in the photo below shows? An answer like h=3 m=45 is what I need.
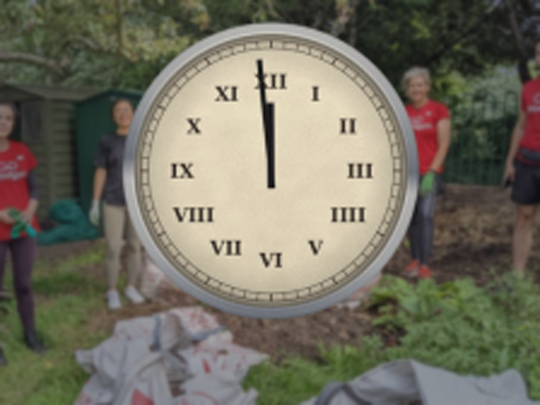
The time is h=11 m=59
